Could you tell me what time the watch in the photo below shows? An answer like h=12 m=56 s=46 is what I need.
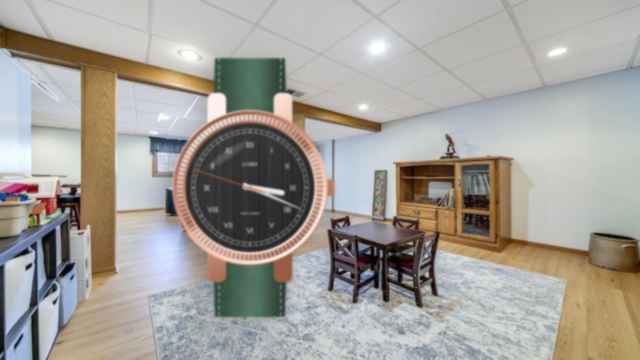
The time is h=3 m=18 s=48
